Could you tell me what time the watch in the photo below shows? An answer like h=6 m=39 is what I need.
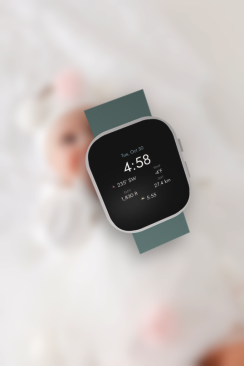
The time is h=4 m=58
